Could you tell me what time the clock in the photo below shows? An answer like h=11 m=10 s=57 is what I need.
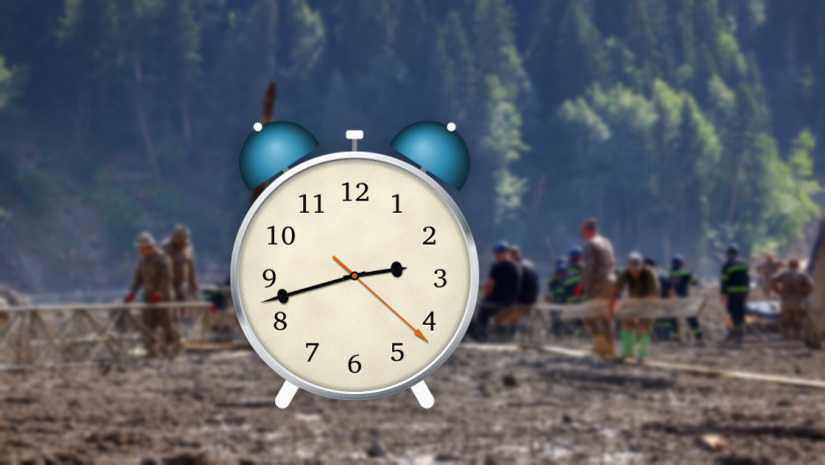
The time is h=2 m=42 s=22
